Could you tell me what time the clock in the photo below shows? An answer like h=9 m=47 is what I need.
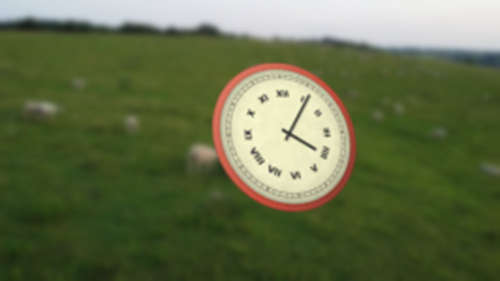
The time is h=4 m=6
